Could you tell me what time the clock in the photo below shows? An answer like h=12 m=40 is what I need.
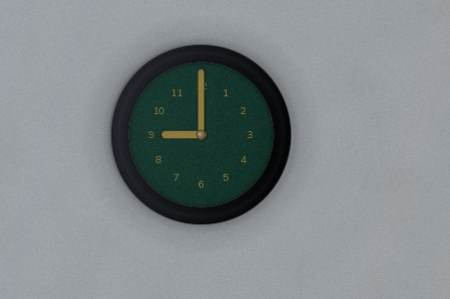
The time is h=9 m=0
